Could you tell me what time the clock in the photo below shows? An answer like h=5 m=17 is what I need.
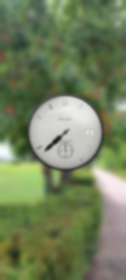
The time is h=7 m=38
